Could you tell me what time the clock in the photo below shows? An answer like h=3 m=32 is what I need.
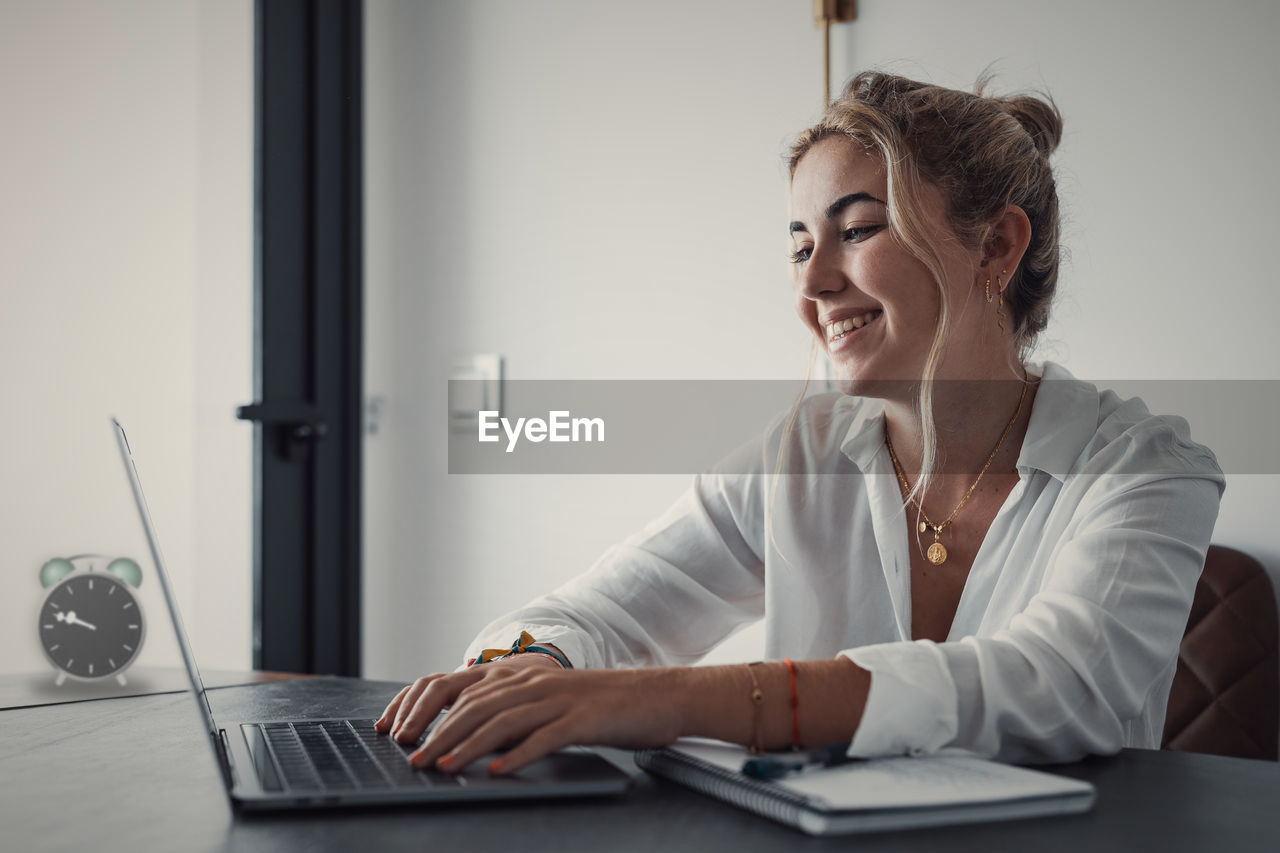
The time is h=9 m=48
